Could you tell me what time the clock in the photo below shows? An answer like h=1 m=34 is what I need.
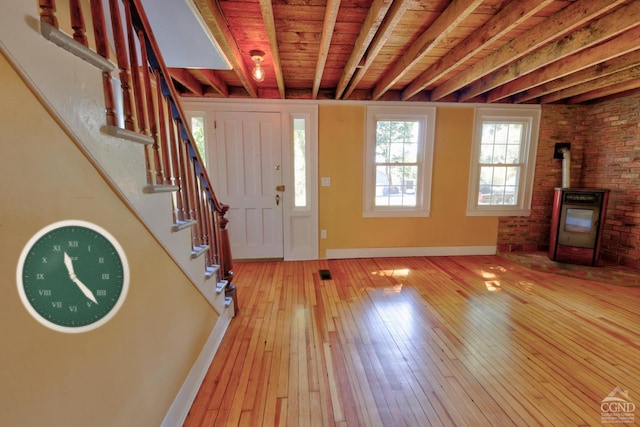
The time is h=11 m=23
